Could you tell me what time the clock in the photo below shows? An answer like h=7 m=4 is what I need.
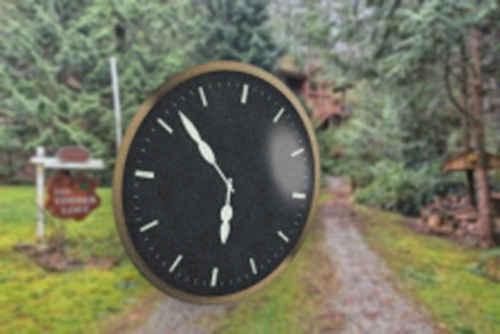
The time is h=5 m=52
